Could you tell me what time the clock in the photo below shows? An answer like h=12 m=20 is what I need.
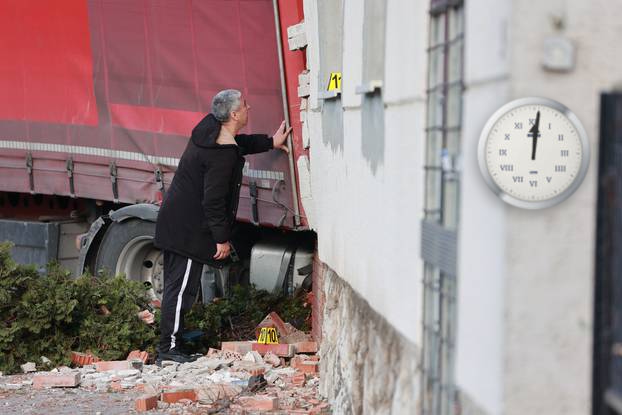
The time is h=12 m=1
